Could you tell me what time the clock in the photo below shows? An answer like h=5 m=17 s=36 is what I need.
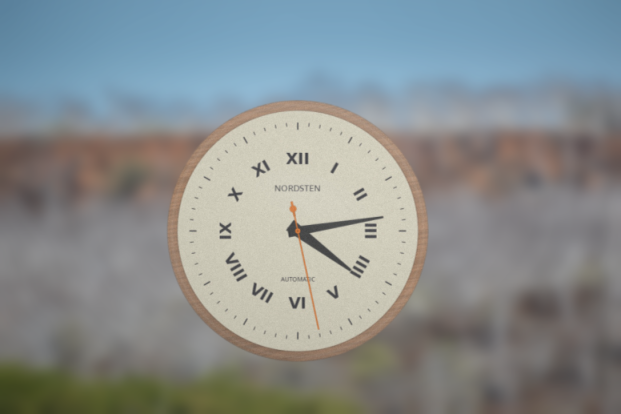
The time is h=4 m=13 s=28
